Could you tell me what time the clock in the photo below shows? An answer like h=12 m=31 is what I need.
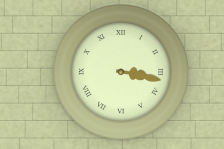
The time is h=3 m=17
